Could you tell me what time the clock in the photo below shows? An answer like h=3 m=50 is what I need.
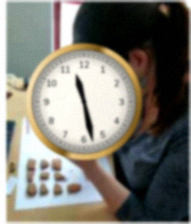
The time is h=11 m=28
